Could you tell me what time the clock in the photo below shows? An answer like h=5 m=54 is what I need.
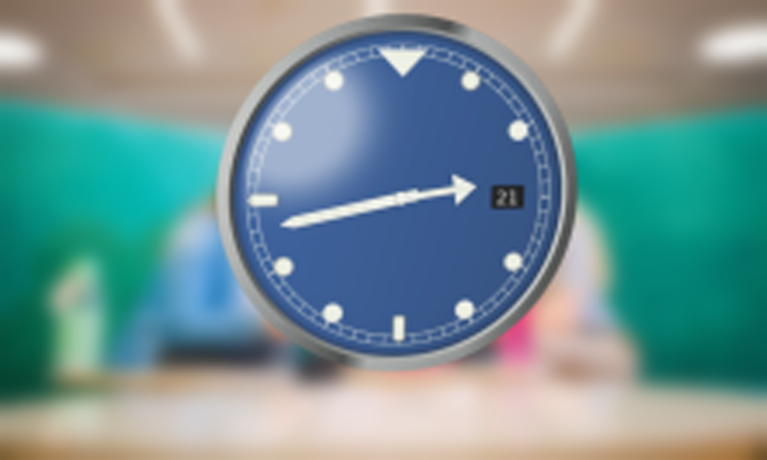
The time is h=2 m=43
